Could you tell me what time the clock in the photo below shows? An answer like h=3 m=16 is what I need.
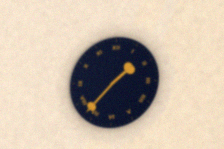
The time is h=1 m=37
